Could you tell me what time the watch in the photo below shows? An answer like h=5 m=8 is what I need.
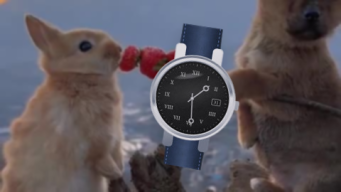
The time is h=1 m=29
